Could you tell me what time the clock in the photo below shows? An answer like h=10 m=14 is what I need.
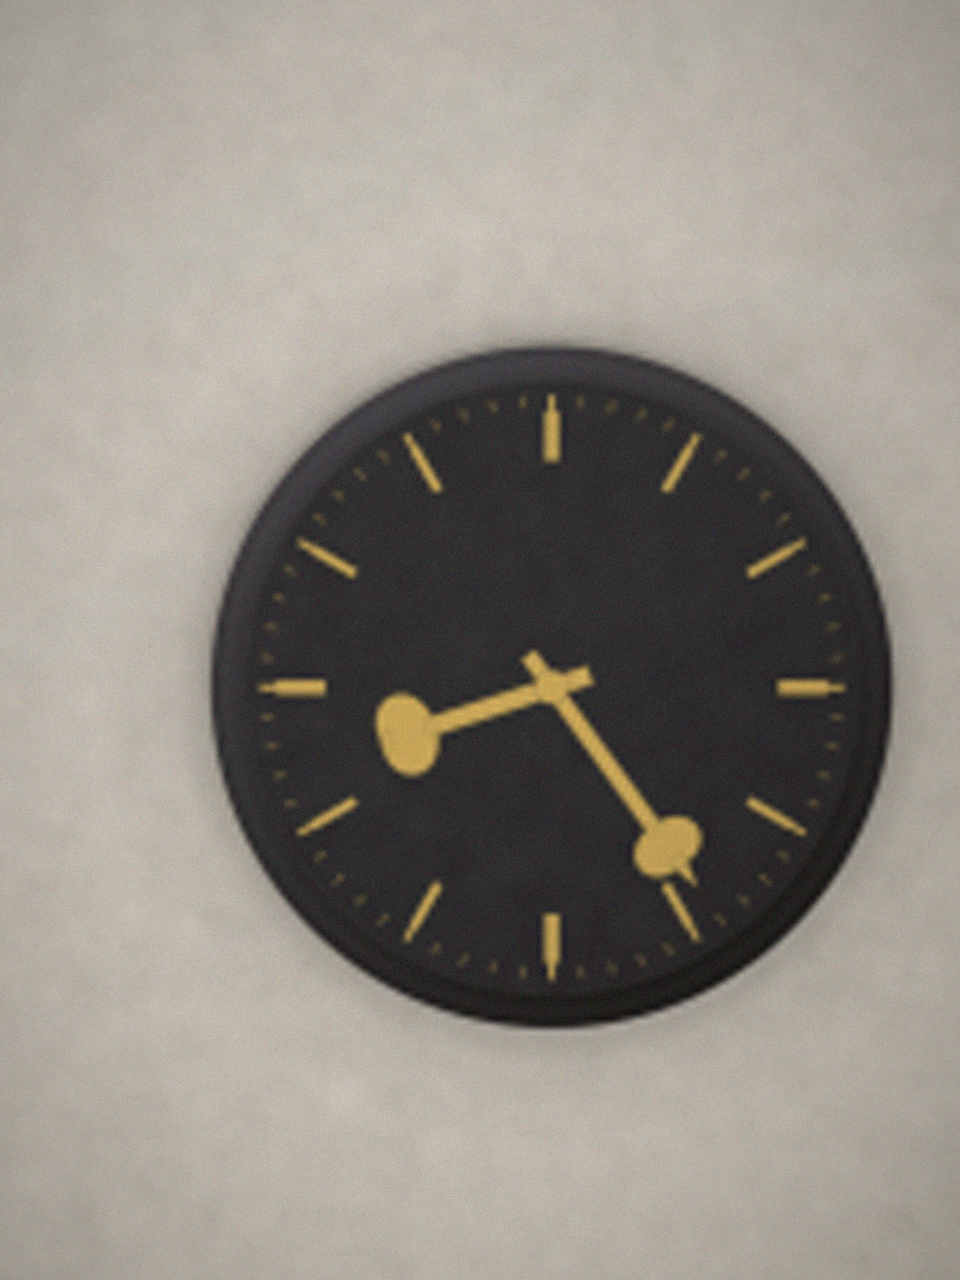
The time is h=8 m=24
